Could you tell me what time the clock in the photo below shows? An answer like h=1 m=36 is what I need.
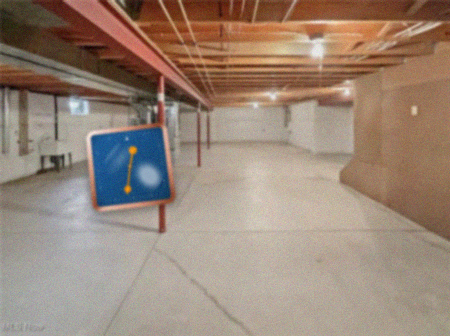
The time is h=12 m=32
